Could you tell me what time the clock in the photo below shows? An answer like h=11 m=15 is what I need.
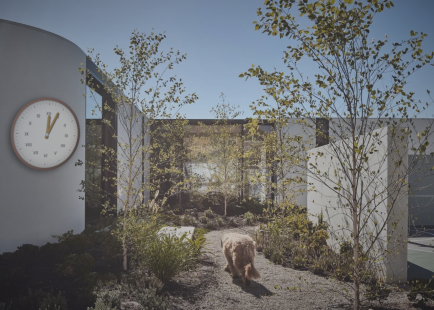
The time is h=12 m=4
